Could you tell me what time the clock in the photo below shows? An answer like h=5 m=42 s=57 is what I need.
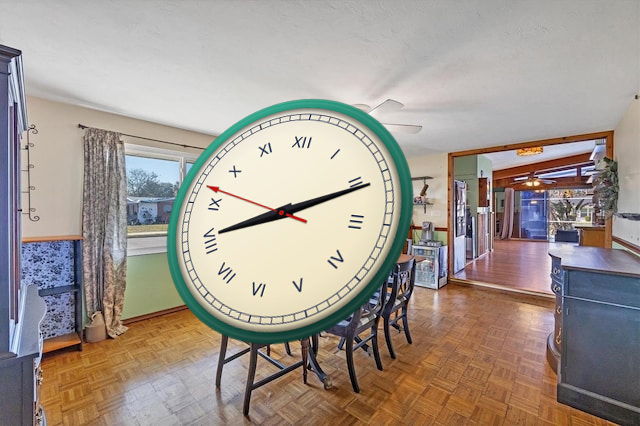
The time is h=8 m=10 s=47
